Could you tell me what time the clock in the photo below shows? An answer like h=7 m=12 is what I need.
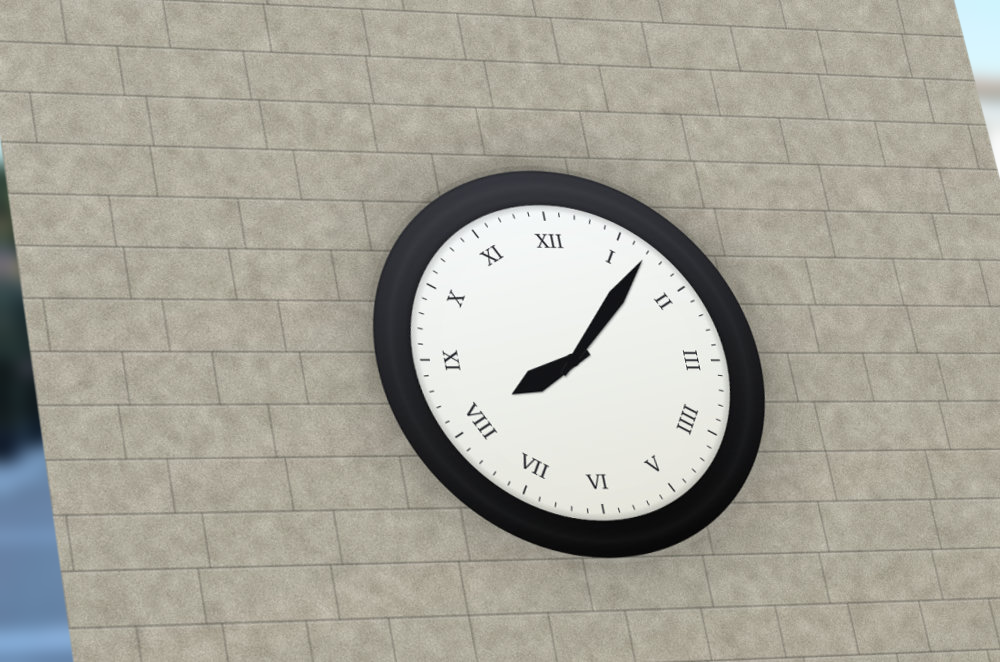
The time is h=8 m=7
